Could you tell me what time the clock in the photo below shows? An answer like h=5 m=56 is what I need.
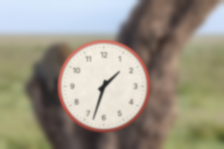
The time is h=1 m=33
